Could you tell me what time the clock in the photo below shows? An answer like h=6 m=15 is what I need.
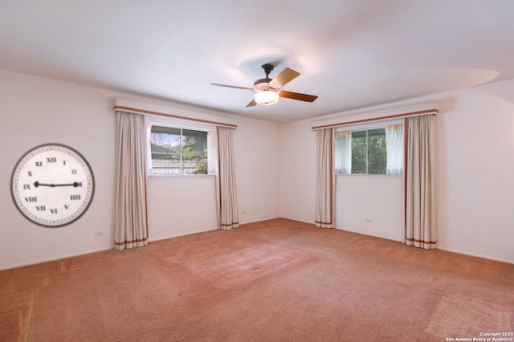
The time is h=9 m=15
